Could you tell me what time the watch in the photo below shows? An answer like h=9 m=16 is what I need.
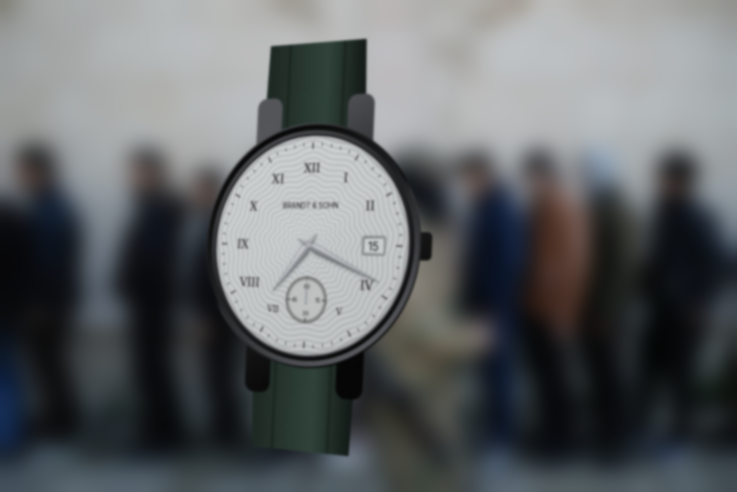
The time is h=7 m=19
